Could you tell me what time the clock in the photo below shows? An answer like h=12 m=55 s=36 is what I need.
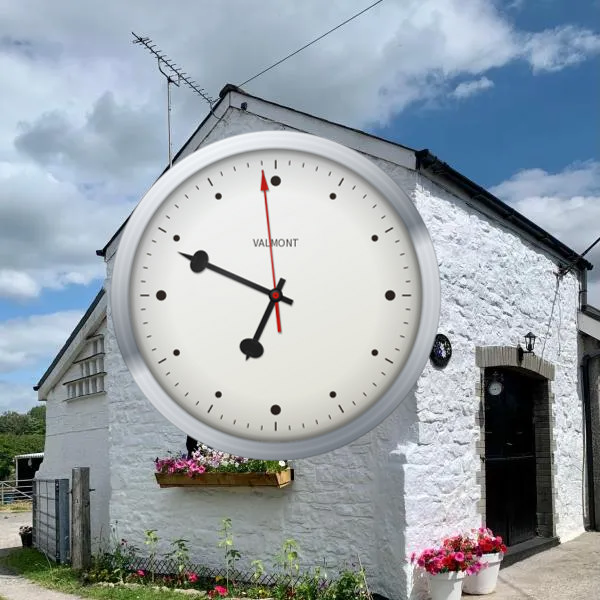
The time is h=6 m=48 s=59
